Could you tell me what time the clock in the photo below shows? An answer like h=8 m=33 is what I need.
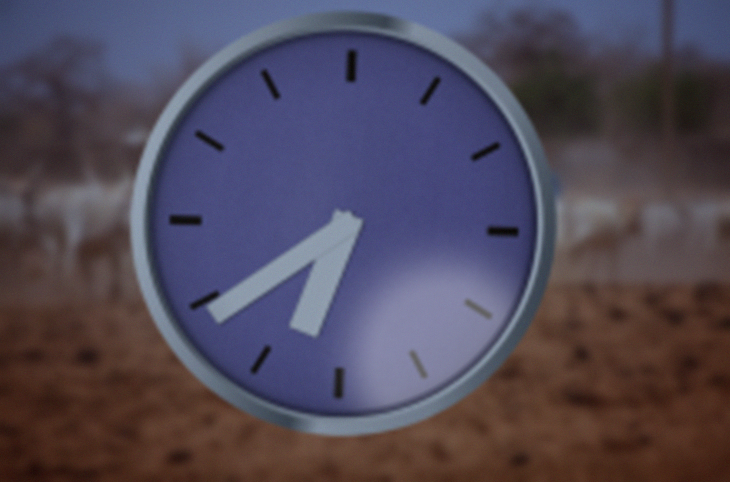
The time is h=6 m=39
